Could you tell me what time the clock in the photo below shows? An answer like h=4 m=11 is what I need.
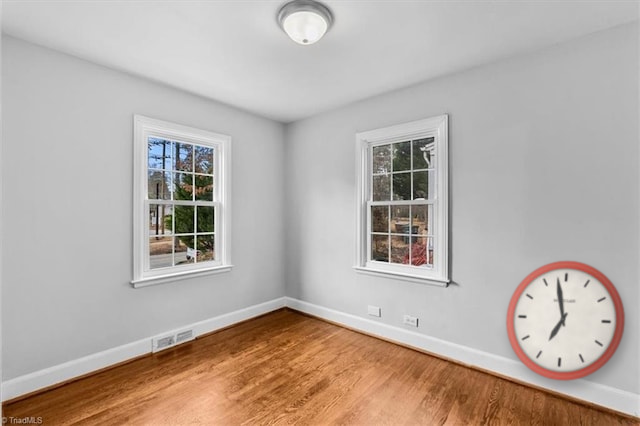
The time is h=6 m=58
